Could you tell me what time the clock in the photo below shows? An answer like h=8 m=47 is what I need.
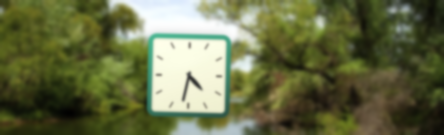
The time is h=4 m=32
